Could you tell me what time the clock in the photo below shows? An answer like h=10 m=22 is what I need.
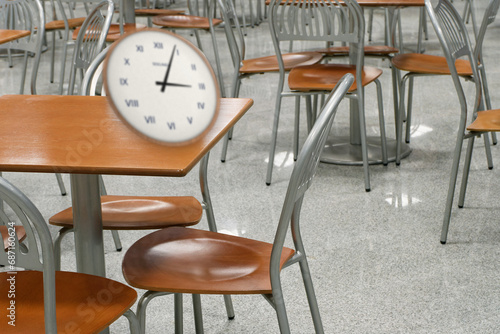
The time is h=3 m=4
